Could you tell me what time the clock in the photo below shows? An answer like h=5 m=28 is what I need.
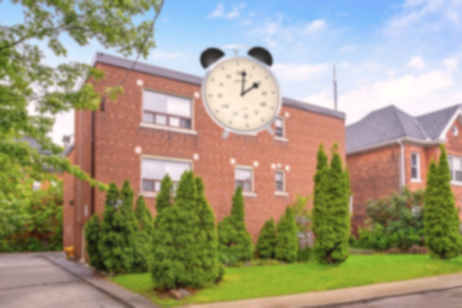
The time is h=2 m=2
